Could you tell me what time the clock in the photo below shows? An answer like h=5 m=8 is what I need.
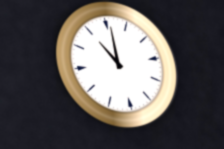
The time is h=11 m=1
